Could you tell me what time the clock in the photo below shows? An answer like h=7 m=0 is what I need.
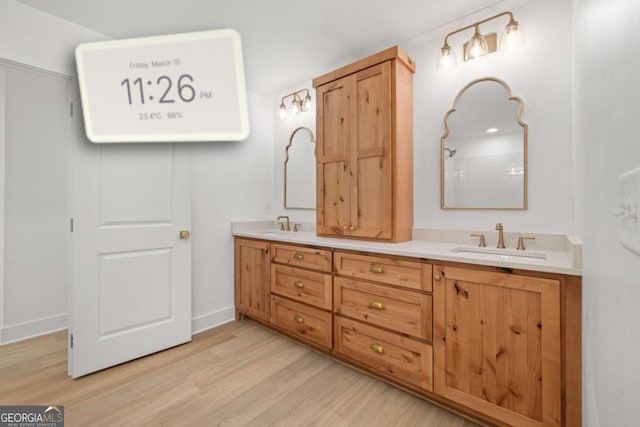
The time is h=11 m=26
